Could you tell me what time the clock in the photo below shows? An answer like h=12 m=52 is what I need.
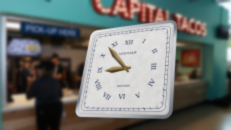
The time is h=8 m=53
